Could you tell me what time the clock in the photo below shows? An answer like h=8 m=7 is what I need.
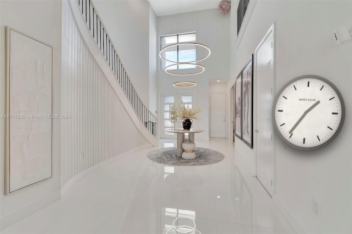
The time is h=1 m=36
